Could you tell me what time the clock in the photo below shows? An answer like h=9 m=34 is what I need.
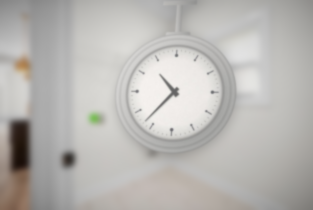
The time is h=10 m=37
